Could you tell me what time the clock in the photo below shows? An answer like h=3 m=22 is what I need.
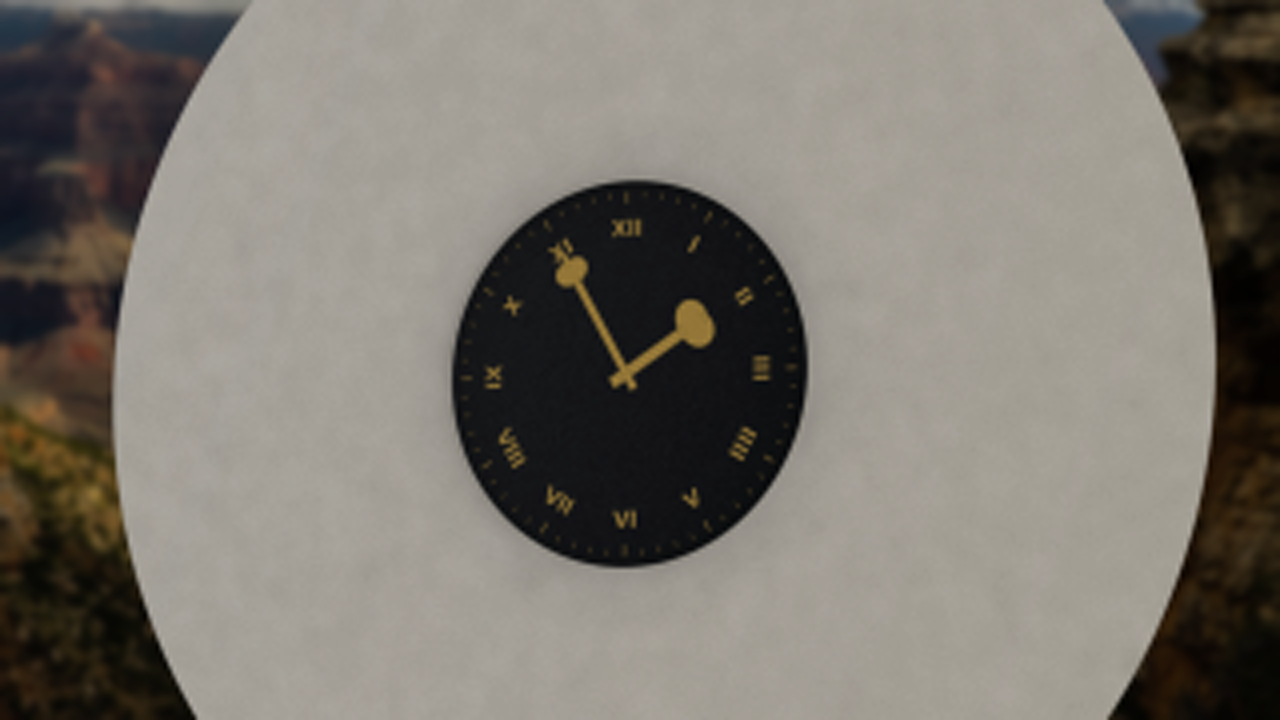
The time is h=1 m=55
